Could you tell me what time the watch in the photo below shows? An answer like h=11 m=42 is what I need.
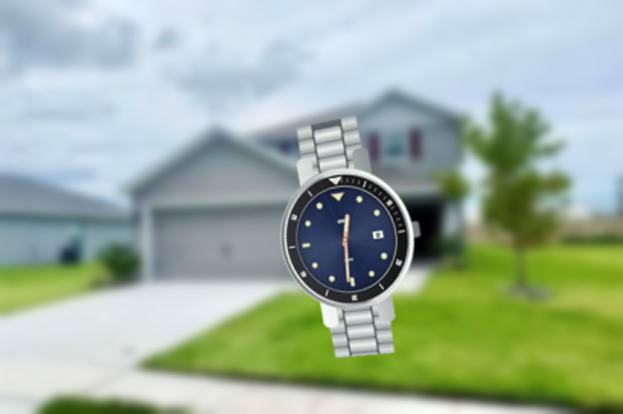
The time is h=12 m=31
